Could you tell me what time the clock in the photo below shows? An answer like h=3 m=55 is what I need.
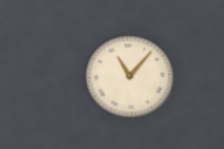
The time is h=11 m=7
